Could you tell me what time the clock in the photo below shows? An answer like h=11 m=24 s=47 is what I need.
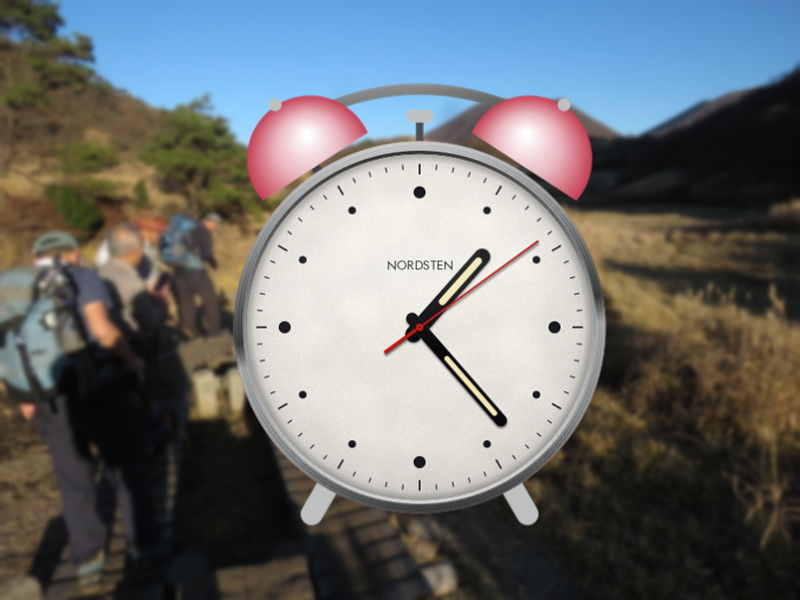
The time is h=1 m=23 s=9
